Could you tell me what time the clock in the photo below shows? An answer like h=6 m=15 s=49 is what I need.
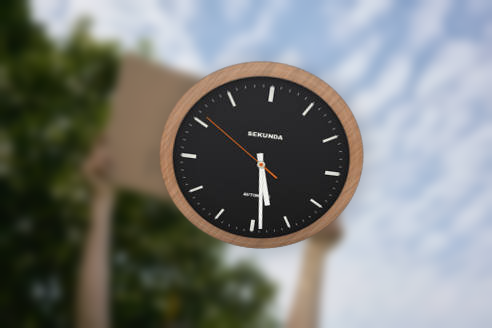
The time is h=5 m=28 s=51
